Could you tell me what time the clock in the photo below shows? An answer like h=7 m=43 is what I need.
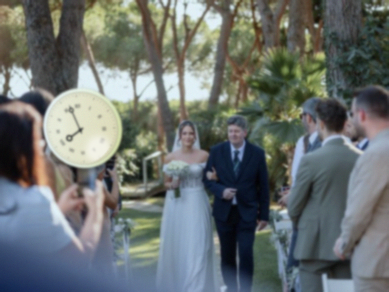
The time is h=7 m=57
